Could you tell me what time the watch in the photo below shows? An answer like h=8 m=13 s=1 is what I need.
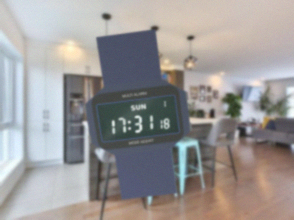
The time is h=17 m=31 s=18
